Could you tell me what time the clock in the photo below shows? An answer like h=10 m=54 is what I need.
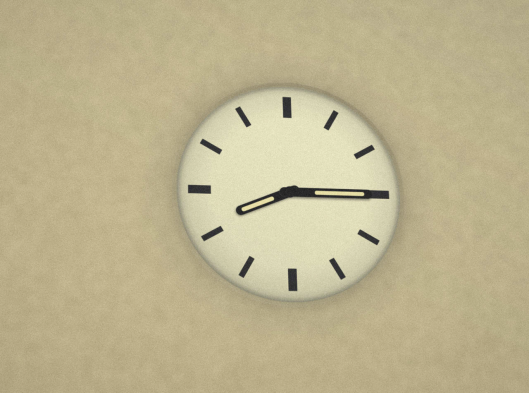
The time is h=8 m=15
